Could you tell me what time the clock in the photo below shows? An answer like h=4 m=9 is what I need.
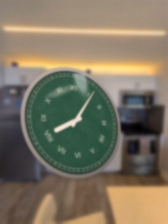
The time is h=8 m=6
